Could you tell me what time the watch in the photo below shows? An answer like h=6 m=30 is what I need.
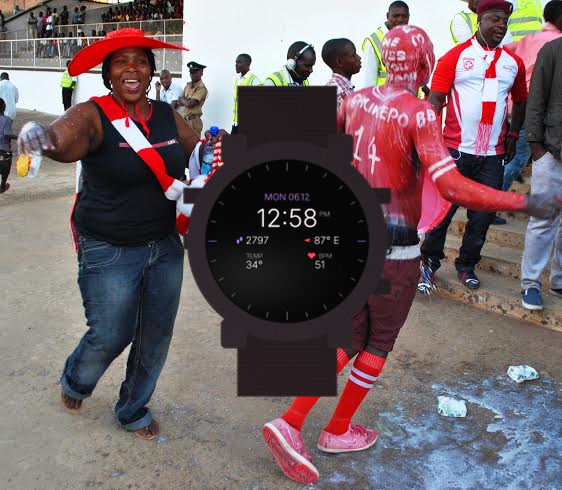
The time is h=12 m=58
